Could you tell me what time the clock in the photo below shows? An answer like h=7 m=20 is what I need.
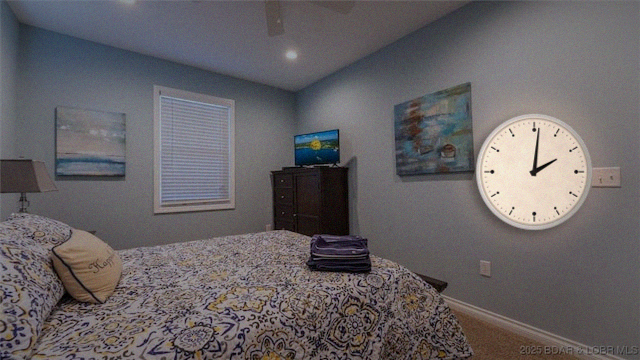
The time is h=2 m=1
